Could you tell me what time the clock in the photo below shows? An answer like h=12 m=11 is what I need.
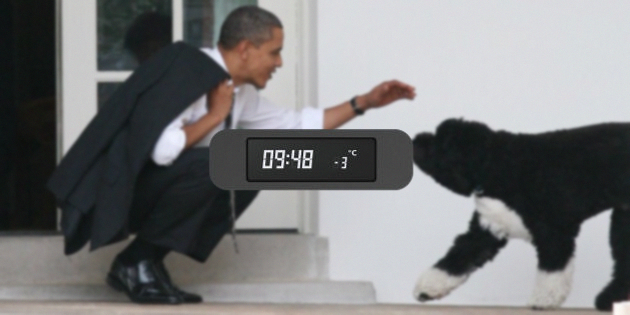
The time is h=9 m=48
